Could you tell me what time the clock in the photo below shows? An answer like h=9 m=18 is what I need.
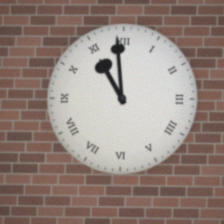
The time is h=10 m=59
